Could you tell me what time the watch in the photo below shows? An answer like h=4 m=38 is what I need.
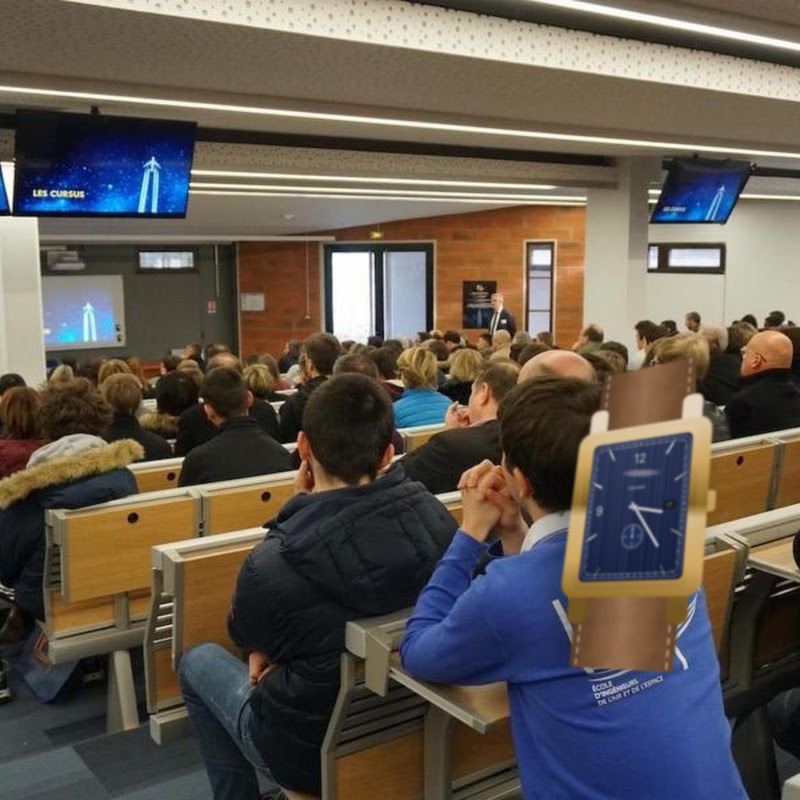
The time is h=3 m=24
